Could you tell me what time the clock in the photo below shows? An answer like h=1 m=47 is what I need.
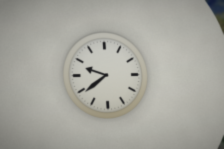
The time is h=9 m=39
